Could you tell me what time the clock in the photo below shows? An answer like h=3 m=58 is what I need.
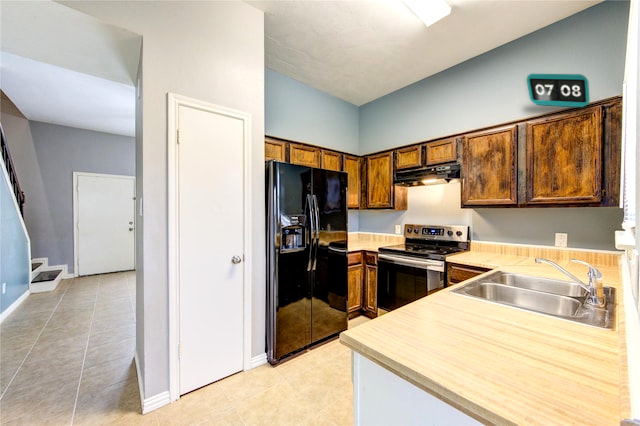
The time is h=7 m=8
